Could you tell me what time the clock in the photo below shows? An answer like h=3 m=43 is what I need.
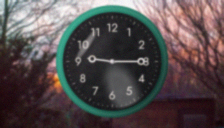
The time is h=9 m=15
